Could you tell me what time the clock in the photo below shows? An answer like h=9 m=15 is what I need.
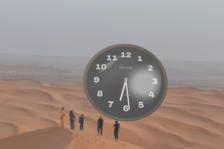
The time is h=6 m=29
